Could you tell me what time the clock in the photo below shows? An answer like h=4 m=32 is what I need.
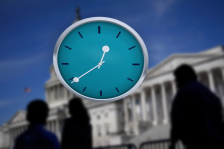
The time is h=12 m=39
